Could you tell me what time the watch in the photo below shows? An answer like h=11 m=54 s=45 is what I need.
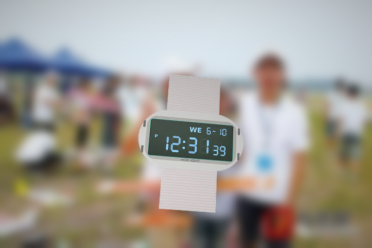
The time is h=12 m=31 s=39
